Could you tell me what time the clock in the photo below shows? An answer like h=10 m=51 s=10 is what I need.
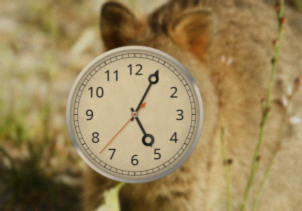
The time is h=5 m=4 s=37
